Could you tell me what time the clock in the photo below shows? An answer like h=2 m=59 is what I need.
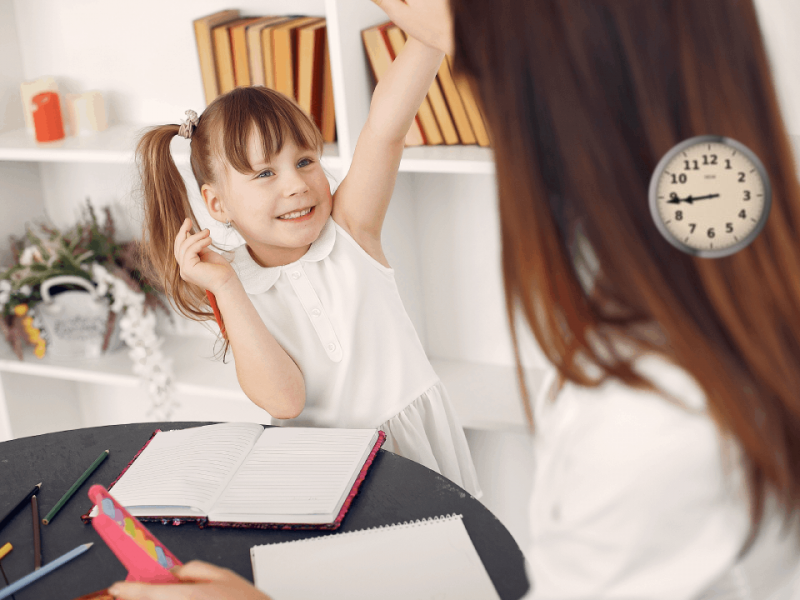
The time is h=8 m=44
